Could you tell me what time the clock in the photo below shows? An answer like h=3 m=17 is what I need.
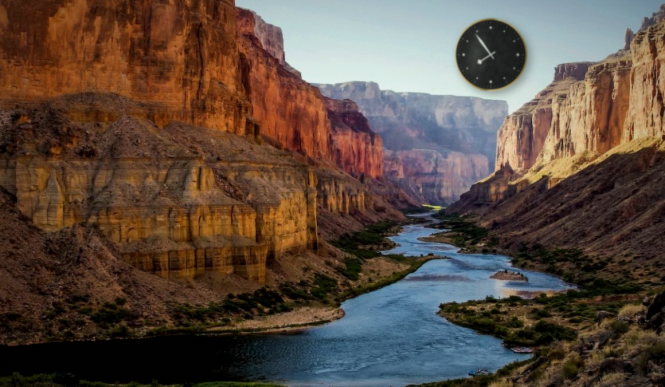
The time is h=7 m=54
